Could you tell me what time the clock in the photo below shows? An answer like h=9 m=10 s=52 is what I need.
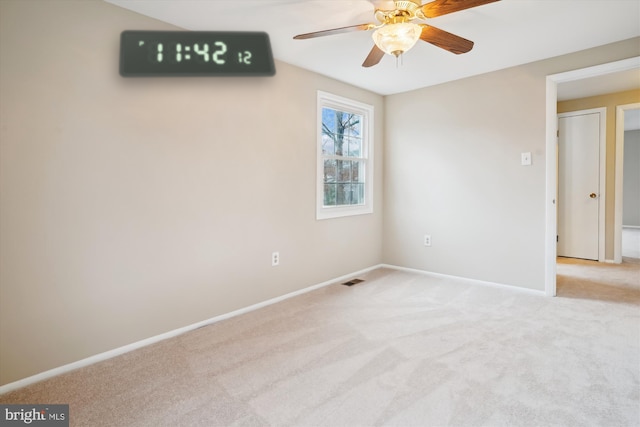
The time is h=11 m=42 s=12
